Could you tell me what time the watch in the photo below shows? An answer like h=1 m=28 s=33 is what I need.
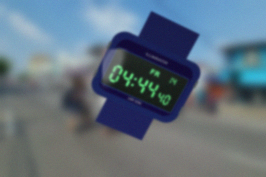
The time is h=4 m=44 s=40
